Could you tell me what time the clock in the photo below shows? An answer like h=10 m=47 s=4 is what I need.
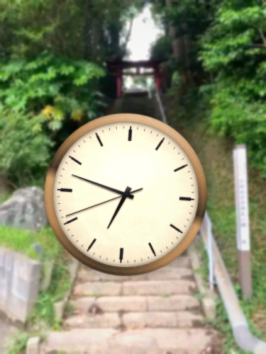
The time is h=6 m=47 s=41
